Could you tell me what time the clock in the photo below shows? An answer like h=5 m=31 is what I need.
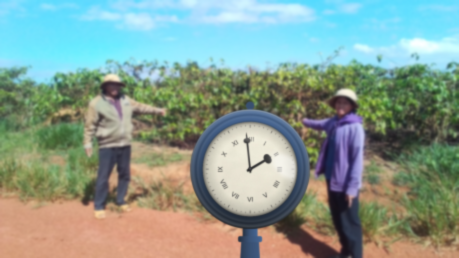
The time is h=1 m=59
